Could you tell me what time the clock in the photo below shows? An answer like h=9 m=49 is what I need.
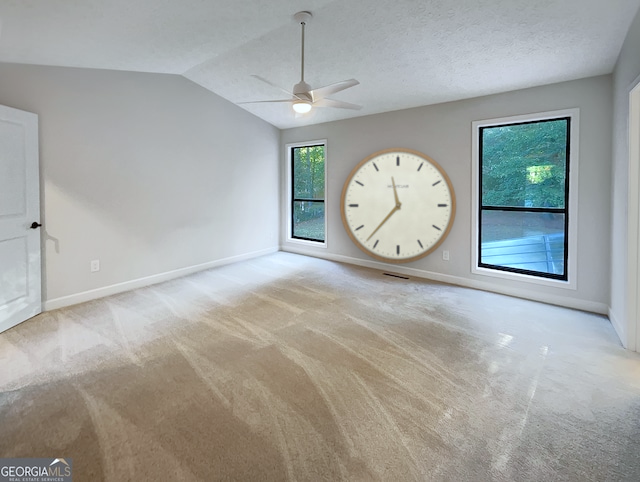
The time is h=11 m=37
